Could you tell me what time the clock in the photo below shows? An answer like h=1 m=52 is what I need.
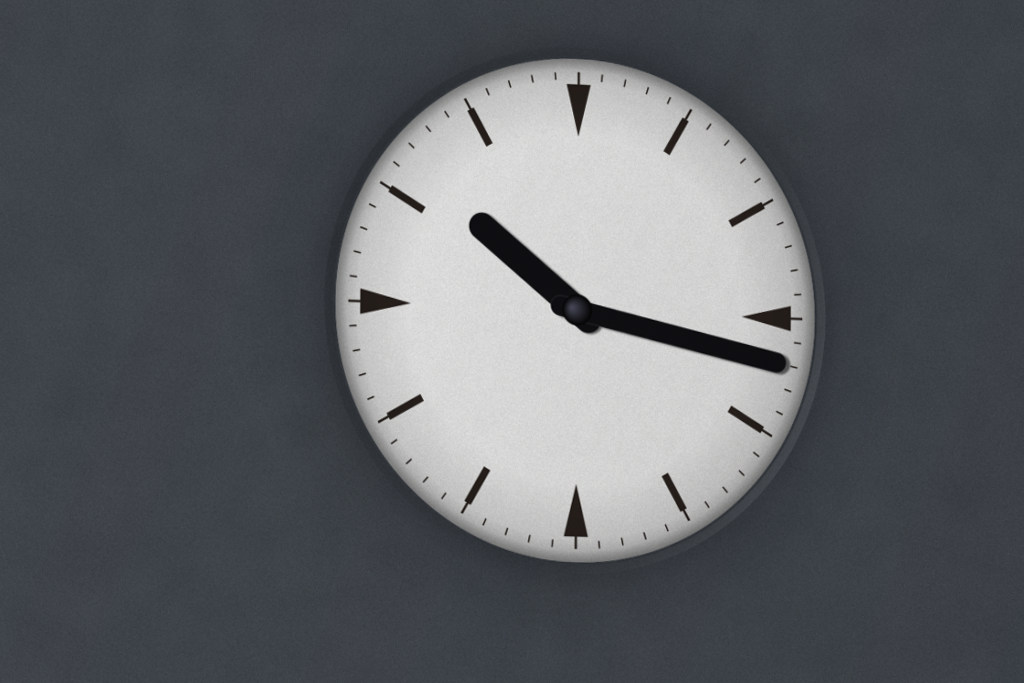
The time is h=10 m=17
